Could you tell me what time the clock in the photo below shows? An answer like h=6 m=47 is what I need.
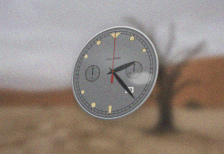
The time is h=2 m=23
